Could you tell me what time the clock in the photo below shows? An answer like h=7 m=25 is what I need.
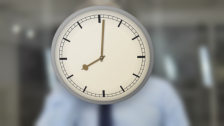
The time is h=8 m=1
